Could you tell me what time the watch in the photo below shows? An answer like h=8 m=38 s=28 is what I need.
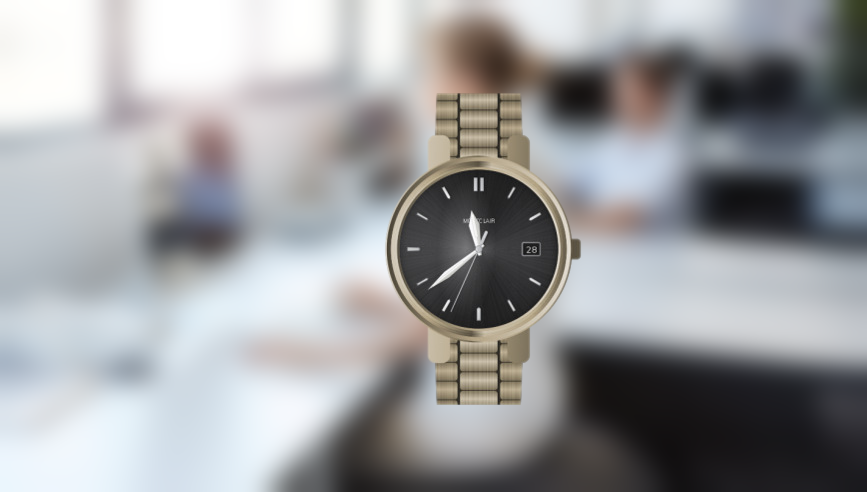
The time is h=11 m=38 s=34
